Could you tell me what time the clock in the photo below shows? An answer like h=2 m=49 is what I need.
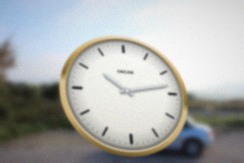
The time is h=10 m=13
